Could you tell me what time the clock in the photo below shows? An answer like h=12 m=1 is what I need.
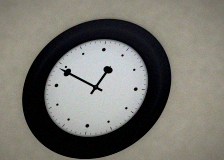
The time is h=12 m=49
